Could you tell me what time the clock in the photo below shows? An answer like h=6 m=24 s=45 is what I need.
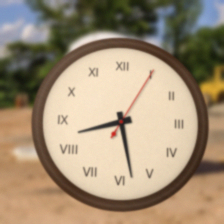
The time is h=8 m=28 s=5
